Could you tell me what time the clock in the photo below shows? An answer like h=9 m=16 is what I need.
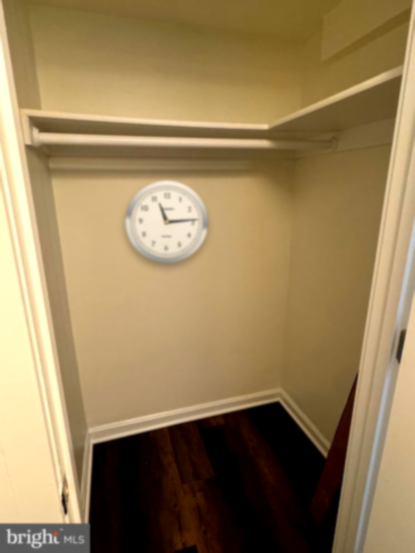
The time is h=11 m=14
